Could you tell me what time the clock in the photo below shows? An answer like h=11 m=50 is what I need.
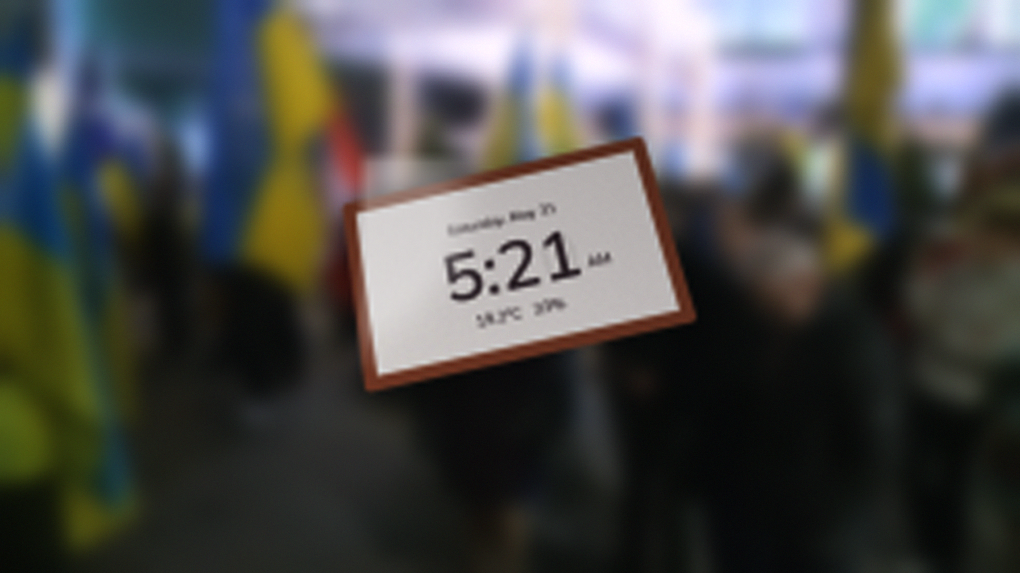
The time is h=5 m=21
